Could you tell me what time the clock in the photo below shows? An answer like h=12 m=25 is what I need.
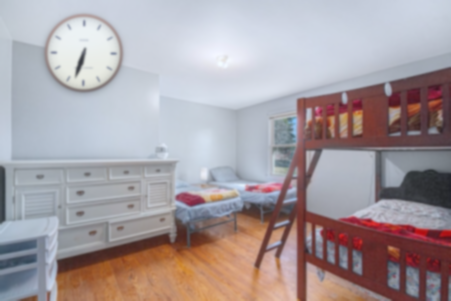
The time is h=6 m=33
